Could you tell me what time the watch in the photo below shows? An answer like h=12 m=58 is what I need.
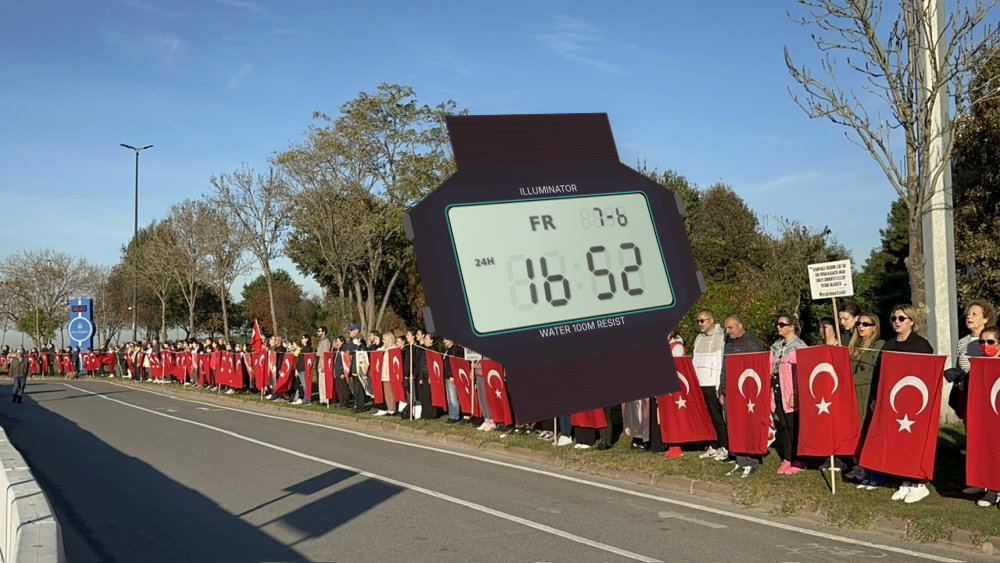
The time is h=16 m=52
